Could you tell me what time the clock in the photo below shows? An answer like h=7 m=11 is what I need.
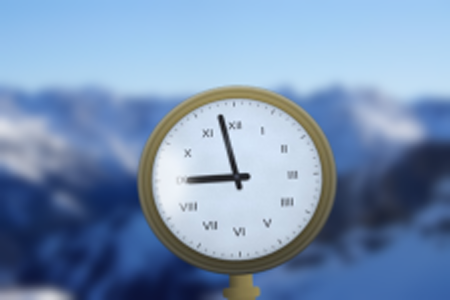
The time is h=8 m=58
